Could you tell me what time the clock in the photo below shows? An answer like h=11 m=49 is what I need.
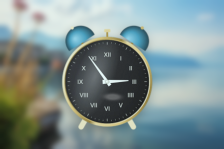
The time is h=2 m=54
